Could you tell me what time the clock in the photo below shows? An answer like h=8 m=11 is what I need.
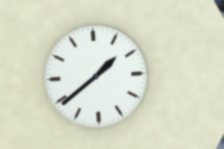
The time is h=1 m=39
